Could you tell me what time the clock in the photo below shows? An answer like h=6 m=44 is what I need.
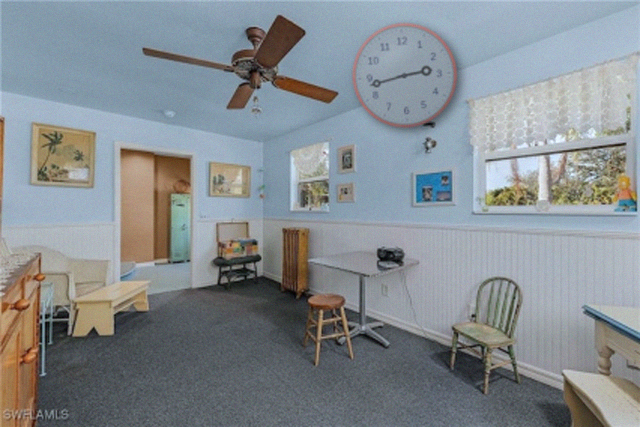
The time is h=2 m=43
